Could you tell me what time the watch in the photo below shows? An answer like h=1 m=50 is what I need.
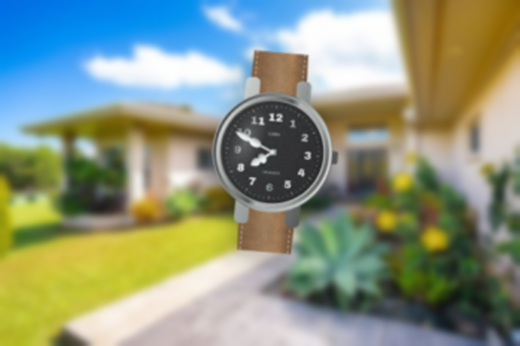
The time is h=7 m=49
